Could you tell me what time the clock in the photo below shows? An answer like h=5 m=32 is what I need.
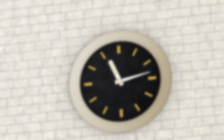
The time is h=11 m=13
